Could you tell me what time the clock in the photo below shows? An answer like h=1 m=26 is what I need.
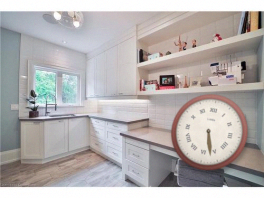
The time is h=5 m=27
